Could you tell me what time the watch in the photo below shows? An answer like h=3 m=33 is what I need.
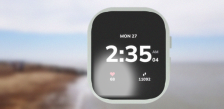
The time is h=2 m=35
